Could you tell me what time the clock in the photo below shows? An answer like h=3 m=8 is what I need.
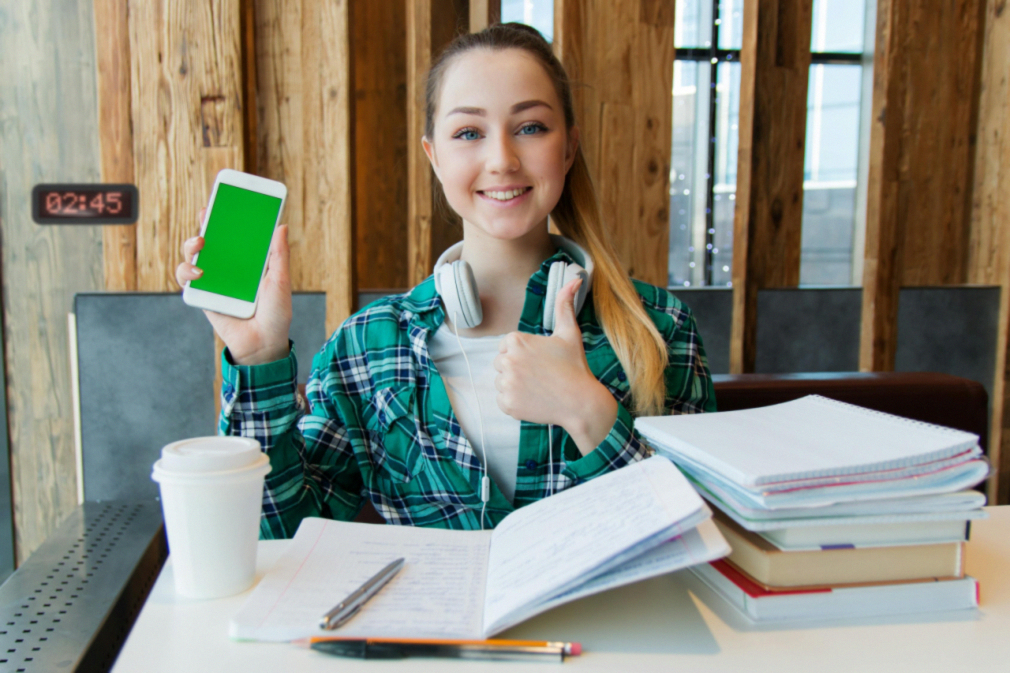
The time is h=2 m=45
